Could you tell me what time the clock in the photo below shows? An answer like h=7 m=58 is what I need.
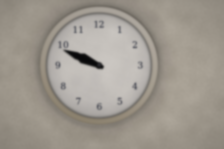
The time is h=9 m=49
